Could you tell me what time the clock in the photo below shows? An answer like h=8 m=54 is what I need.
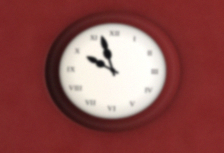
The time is h=9 m=57
